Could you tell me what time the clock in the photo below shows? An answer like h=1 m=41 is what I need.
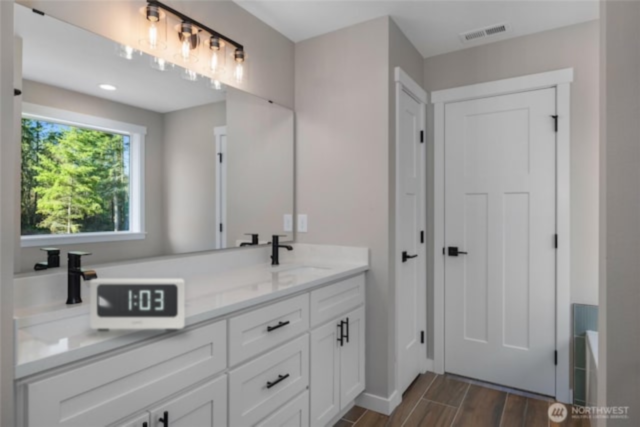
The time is h=1 m=3
